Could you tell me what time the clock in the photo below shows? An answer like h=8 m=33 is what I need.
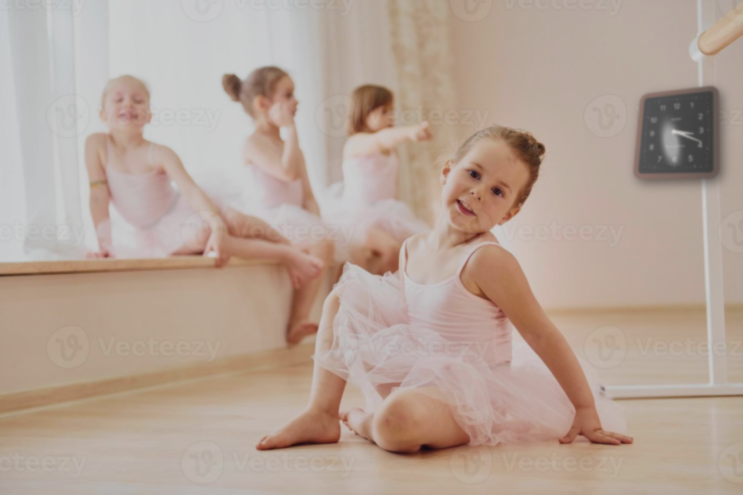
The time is h=3 m=19
